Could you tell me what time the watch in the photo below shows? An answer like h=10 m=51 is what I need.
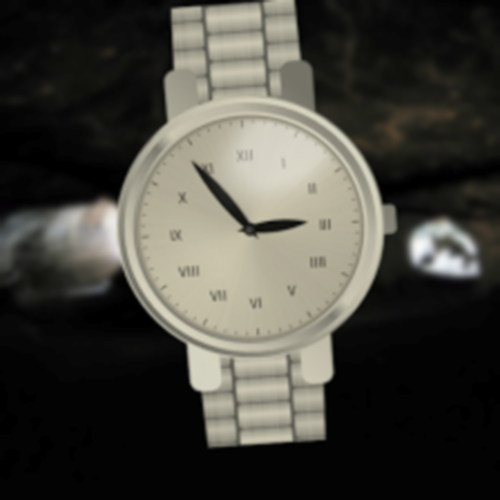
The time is h=2 m=54
